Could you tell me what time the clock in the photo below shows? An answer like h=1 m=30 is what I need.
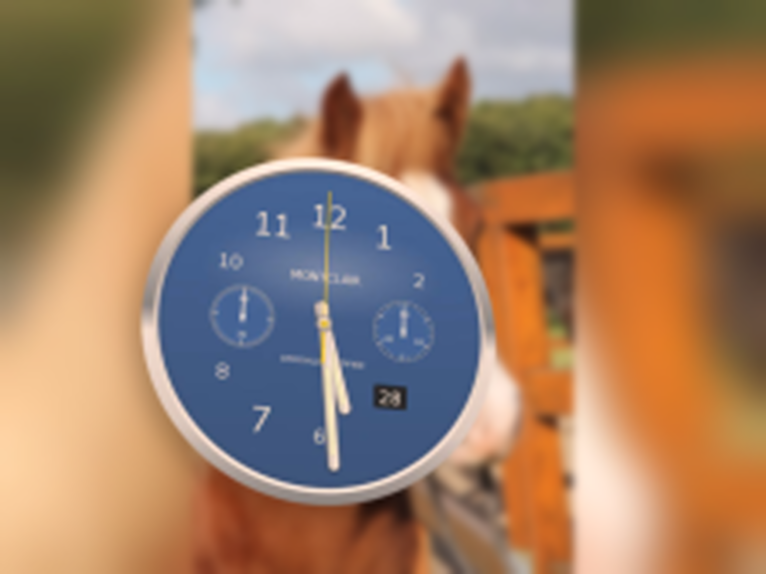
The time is h=5 m=29
